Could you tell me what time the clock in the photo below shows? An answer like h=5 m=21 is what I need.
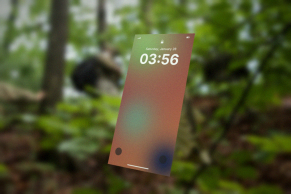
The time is h=3 m=56
